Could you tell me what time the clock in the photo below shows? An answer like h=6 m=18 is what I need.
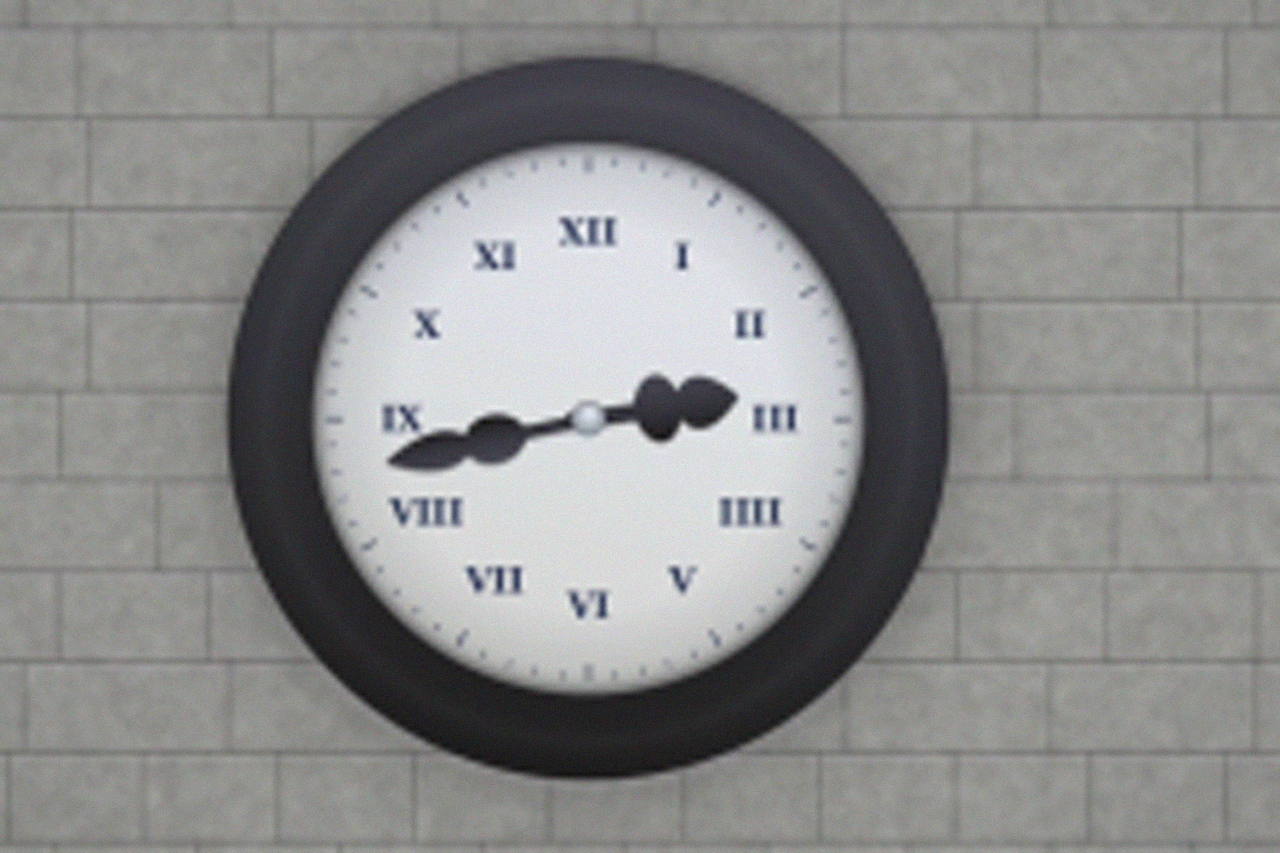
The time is h=2 m=43
